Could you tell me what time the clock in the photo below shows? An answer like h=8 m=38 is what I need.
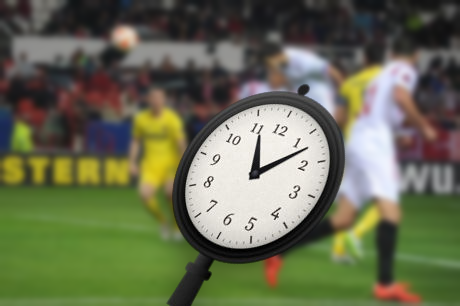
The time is h=11 m=7
